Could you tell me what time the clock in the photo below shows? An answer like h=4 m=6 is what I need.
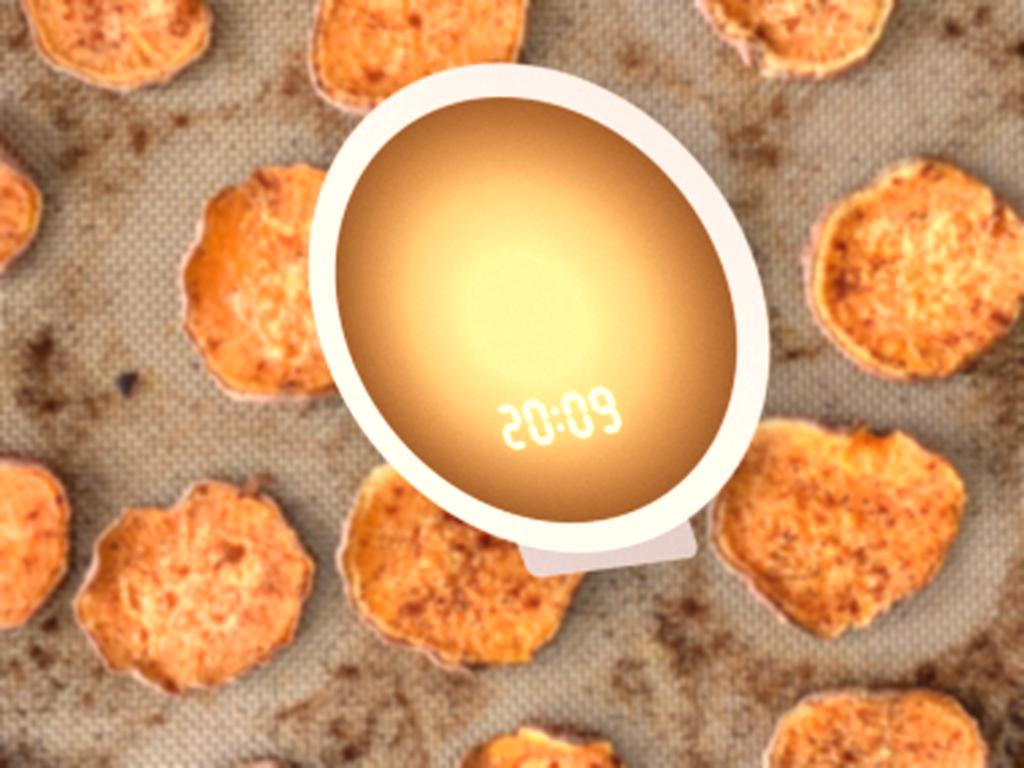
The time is h=20 m=9
